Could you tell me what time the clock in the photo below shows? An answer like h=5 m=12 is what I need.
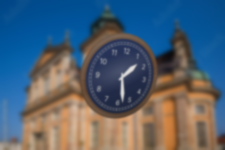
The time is h=1 m=28
